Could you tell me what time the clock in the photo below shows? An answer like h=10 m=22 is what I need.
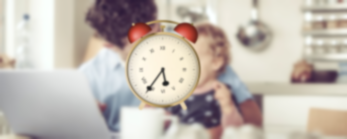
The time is h=5 m=36
